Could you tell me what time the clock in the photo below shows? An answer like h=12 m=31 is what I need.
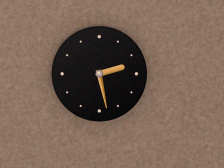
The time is h=2 m=28
